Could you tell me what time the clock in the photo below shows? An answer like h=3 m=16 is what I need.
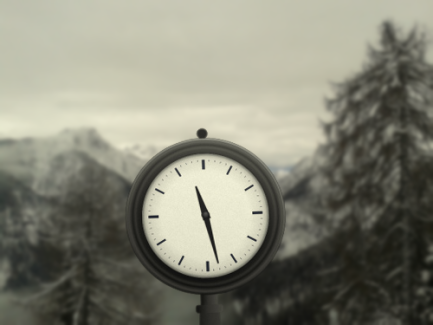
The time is h=11 m=28
